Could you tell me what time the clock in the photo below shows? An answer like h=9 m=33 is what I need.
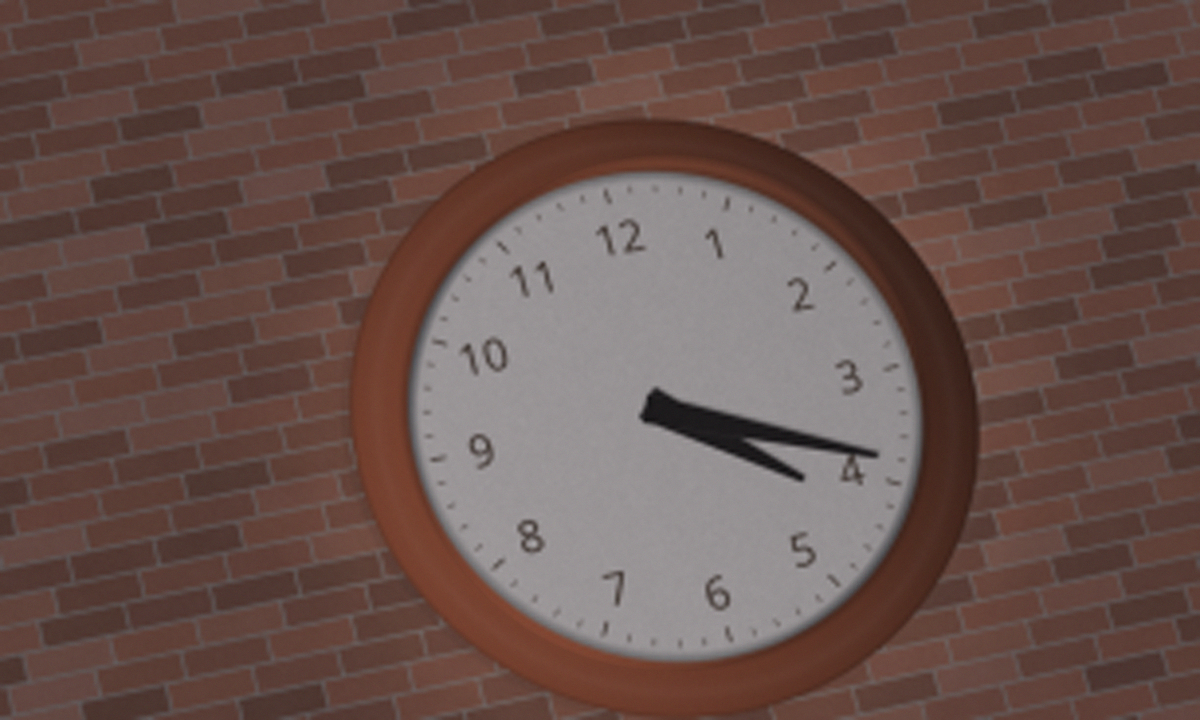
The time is h=4 m=19
